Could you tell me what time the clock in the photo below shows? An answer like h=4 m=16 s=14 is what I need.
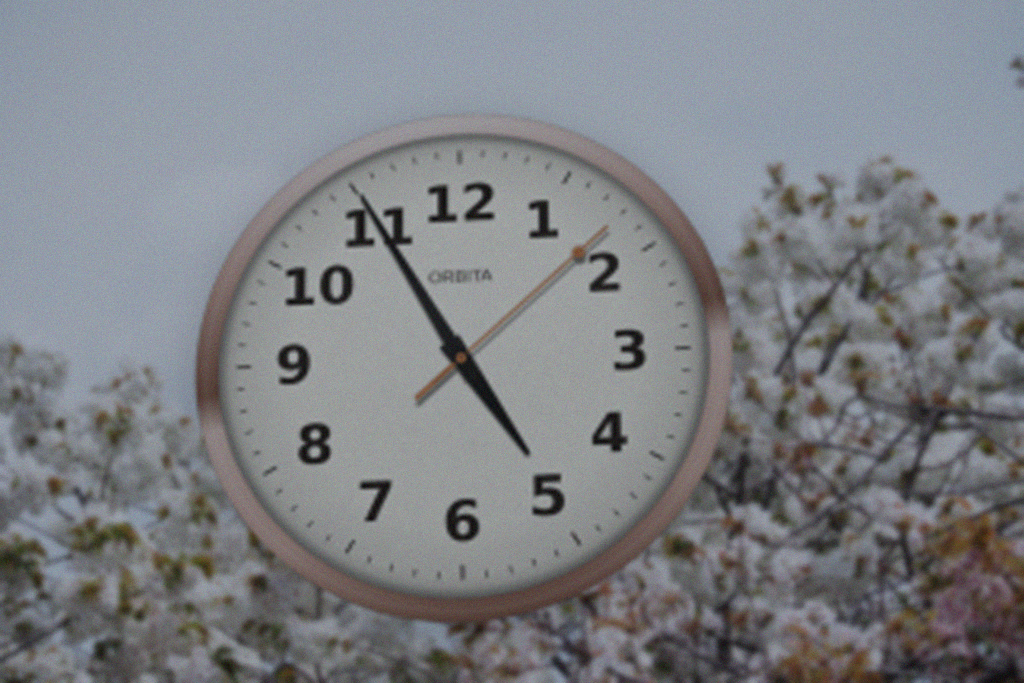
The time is h=4 m=55 s=8
